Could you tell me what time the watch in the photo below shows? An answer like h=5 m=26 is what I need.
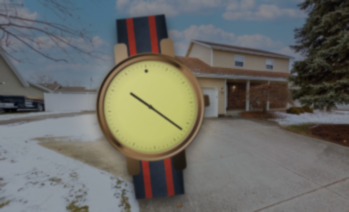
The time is h=10 m=22
